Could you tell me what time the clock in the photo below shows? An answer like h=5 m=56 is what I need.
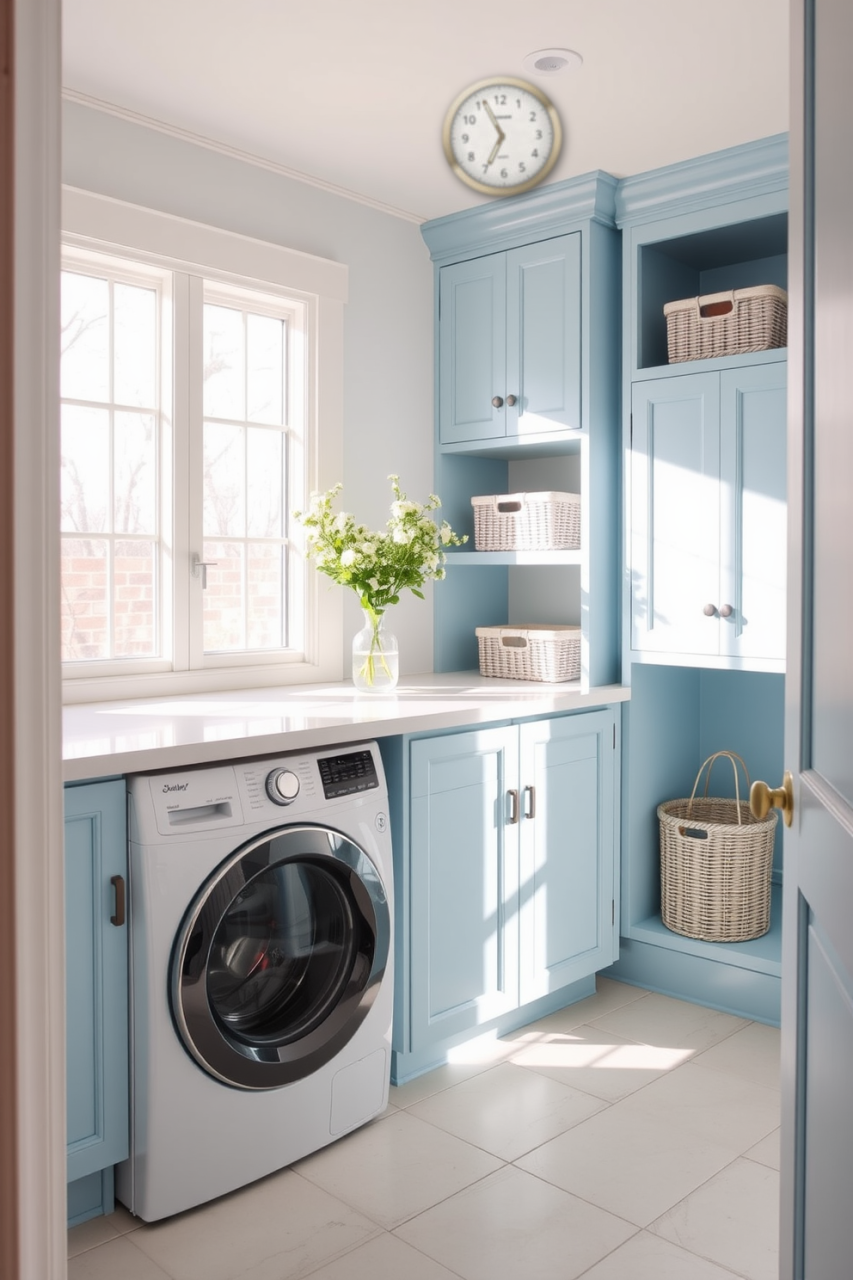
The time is h=6 m=56
